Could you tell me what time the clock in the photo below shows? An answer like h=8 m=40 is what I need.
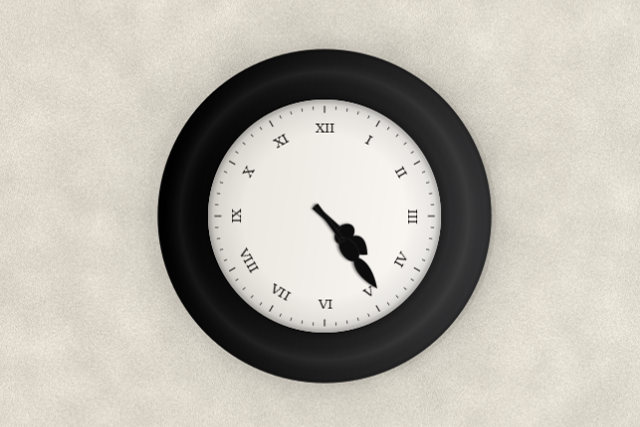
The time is h=4 m=24
